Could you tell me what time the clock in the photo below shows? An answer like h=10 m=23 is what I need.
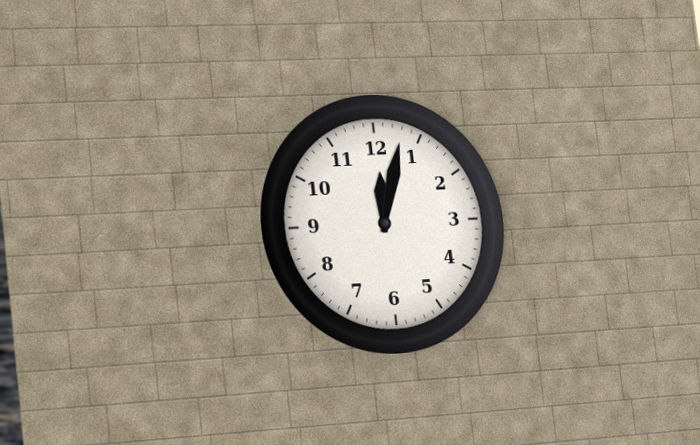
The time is h=12 m=3
